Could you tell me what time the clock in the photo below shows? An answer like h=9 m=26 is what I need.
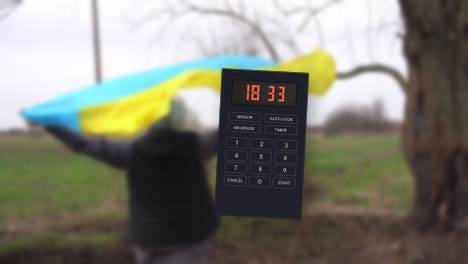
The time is h=18 m=33
